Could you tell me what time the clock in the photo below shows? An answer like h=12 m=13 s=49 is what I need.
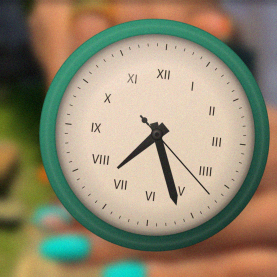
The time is h=7 m=26 s=22
